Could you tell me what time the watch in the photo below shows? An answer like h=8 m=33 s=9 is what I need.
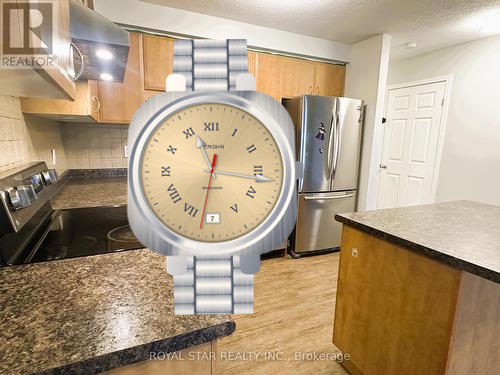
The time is h=11 m=16 s=32
